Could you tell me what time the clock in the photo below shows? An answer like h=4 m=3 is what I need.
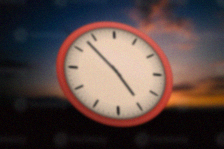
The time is h=4 m=53
